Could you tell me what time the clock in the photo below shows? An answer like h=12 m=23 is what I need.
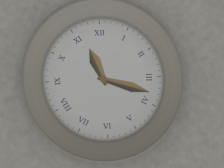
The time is h=11 m=18
